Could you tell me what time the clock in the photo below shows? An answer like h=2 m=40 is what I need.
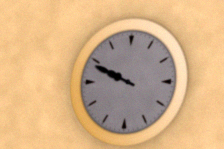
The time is h=9 m=49
